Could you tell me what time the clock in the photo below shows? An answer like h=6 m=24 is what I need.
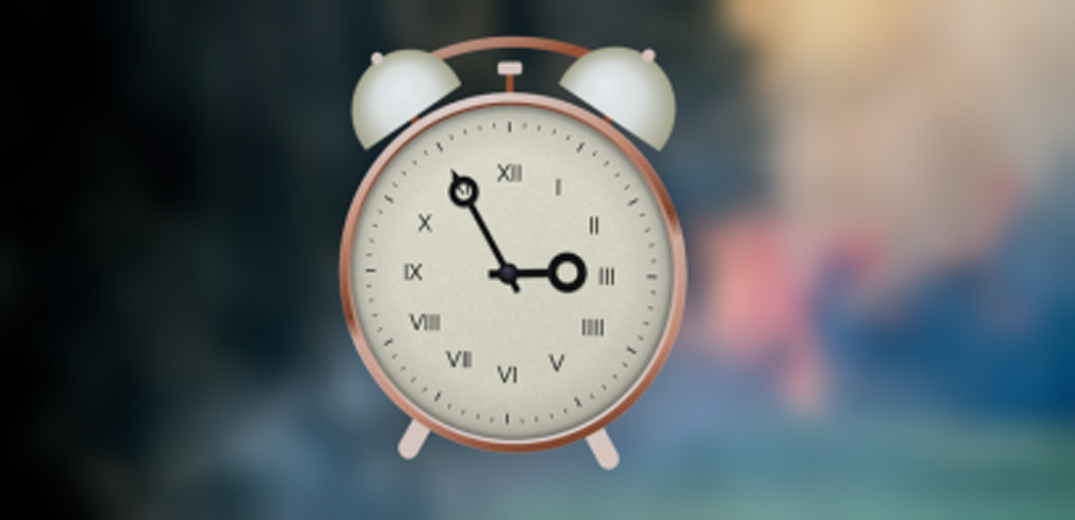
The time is h=2 m=55
